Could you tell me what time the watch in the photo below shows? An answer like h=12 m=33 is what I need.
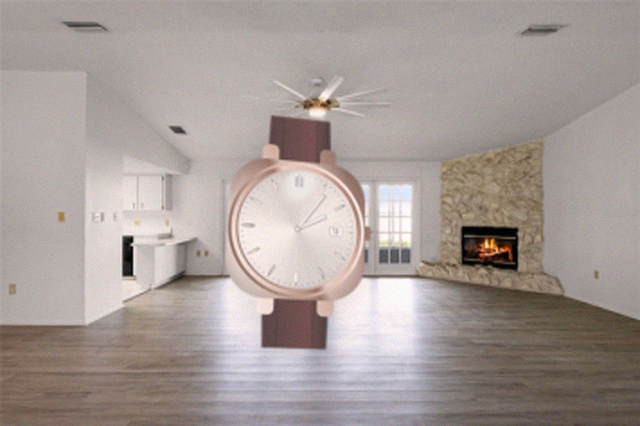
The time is h=2 m=6
